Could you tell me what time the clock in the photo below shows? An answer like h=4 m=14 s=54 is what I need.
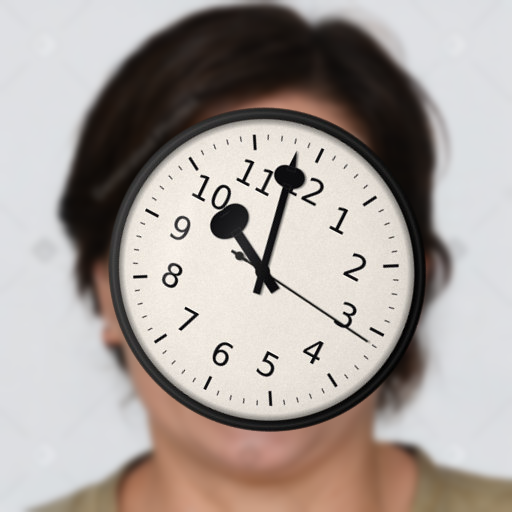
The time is h=9 m=58 s=16
